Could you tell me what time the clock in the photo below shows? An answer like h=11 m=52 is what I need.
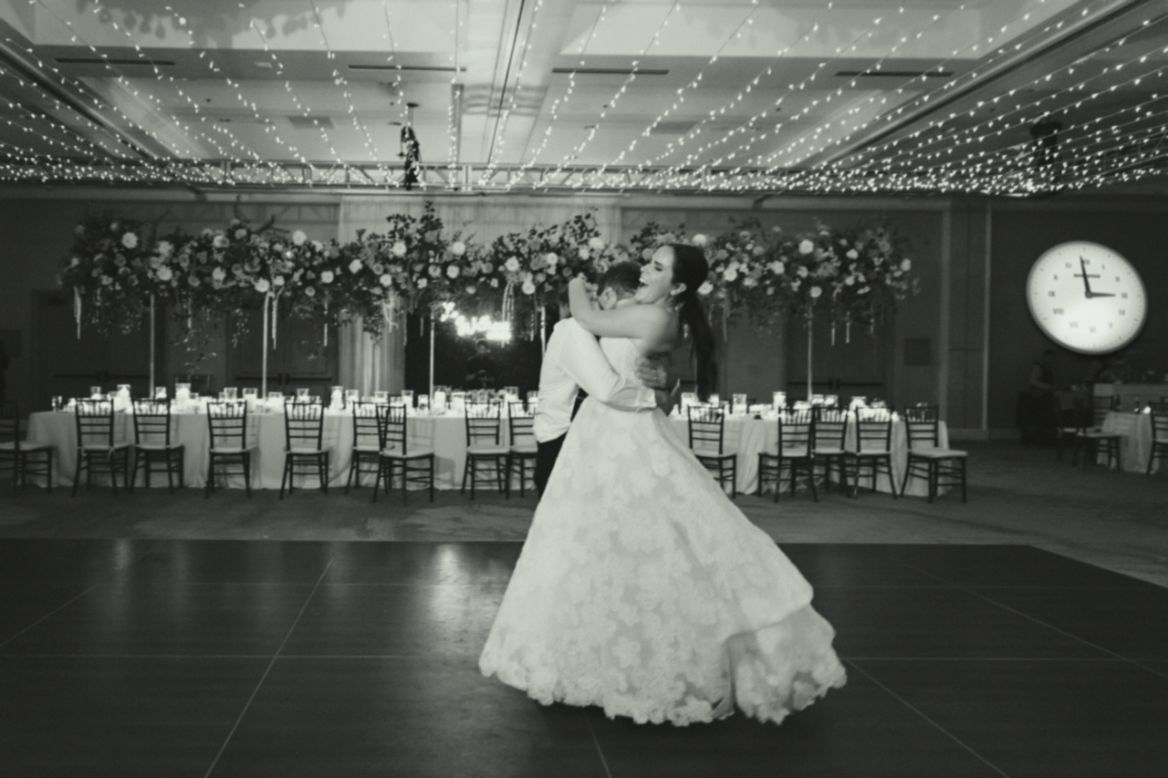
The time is h=2 m=59
